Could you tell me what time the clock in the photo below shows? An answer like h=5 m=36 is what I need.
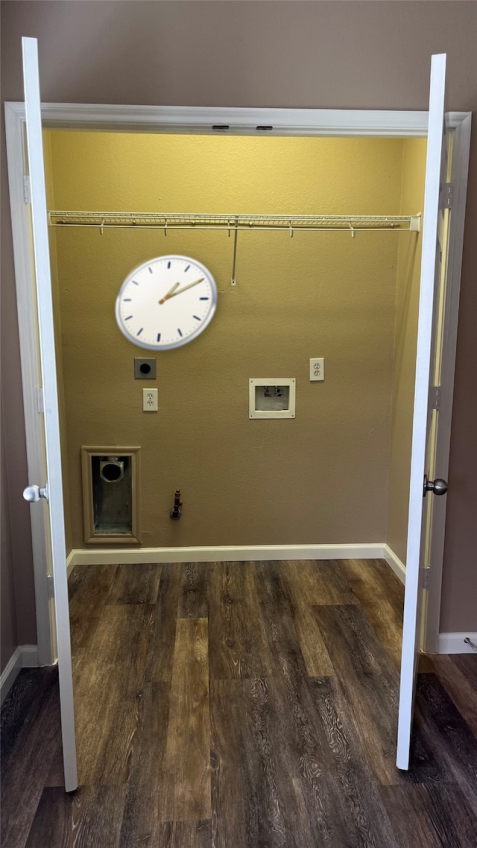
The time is h=1 m=10
